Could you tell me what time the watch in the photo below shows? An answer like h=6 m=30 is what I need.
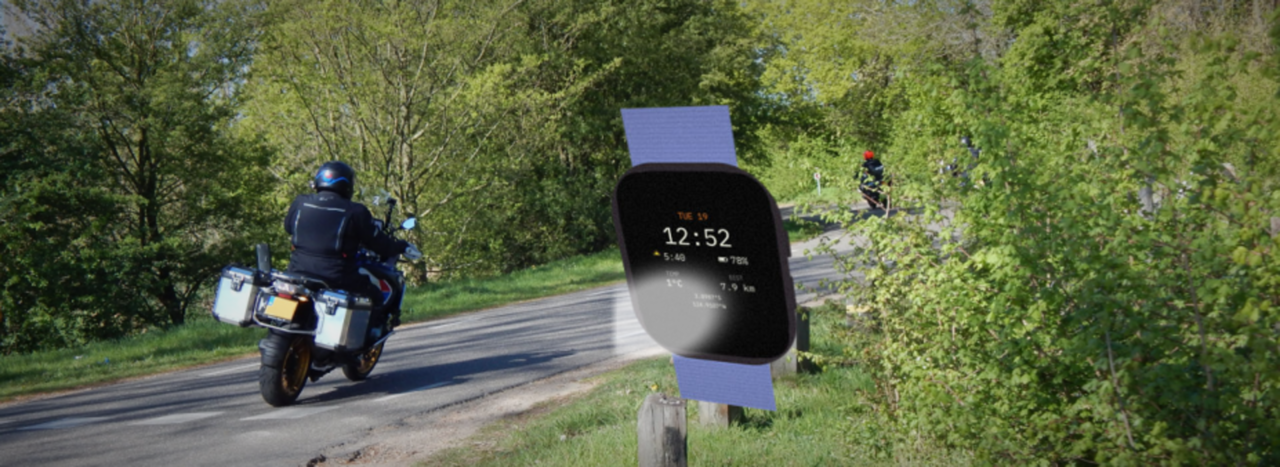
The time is h=12 m=52
